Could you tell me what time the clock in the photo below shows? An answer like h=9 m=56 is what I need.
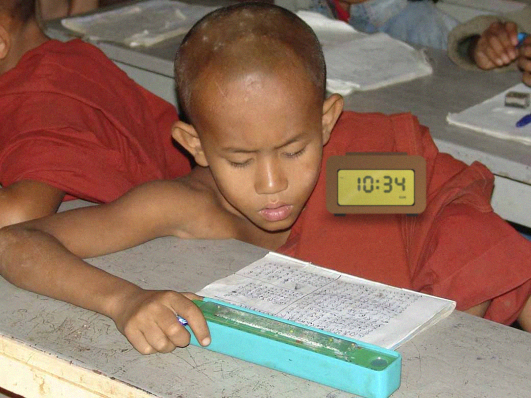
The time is h=10 m=34
